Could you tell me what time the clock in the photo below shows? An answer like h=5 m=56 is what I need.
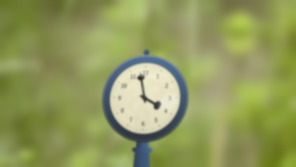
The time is h=3 m=58
